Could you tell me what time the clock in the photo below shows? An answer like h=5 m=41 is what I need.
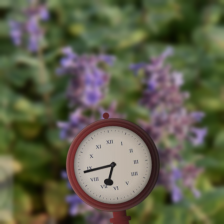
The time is h=6 m=44
